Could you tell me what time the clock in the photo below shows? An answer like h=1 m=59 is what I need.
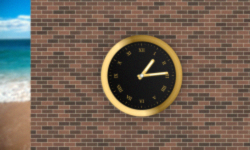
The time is h=1 m=14
